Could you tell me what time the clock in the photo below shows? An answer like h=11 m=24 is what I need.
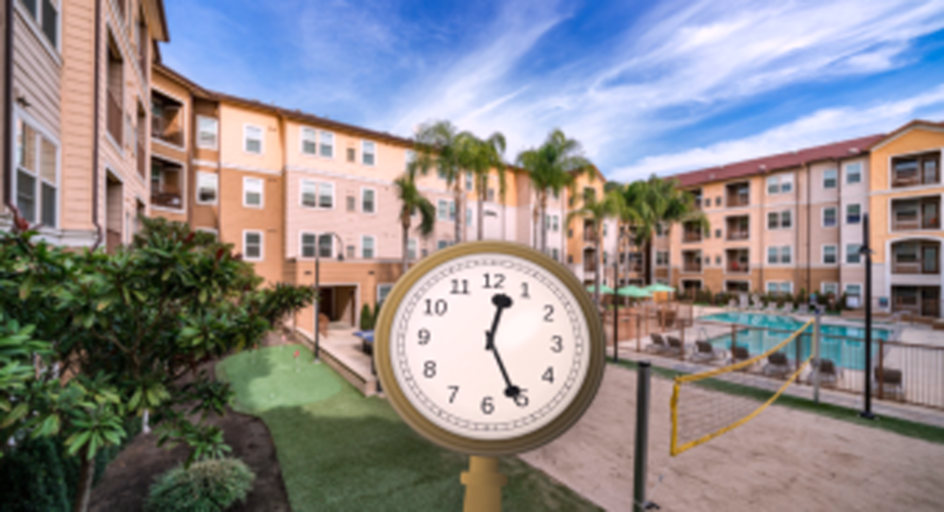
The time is h=12 m=26
